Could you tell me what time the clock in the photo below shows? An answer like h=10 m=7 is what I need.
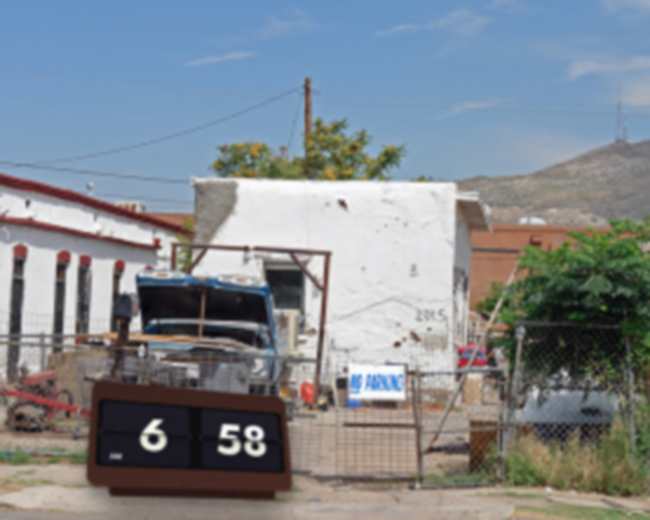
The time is h=6 m=58
